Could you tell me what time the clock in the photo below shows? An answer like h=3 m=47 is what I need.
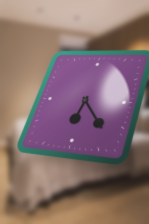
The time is h=6 m=23
